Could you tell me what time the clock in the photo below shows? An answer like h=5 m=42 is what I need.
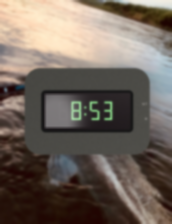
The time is h=8 m=53
